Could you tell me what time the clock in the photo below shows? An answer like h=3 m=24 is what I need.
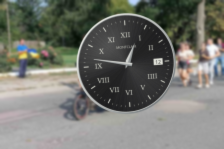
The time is h=12 m=47
